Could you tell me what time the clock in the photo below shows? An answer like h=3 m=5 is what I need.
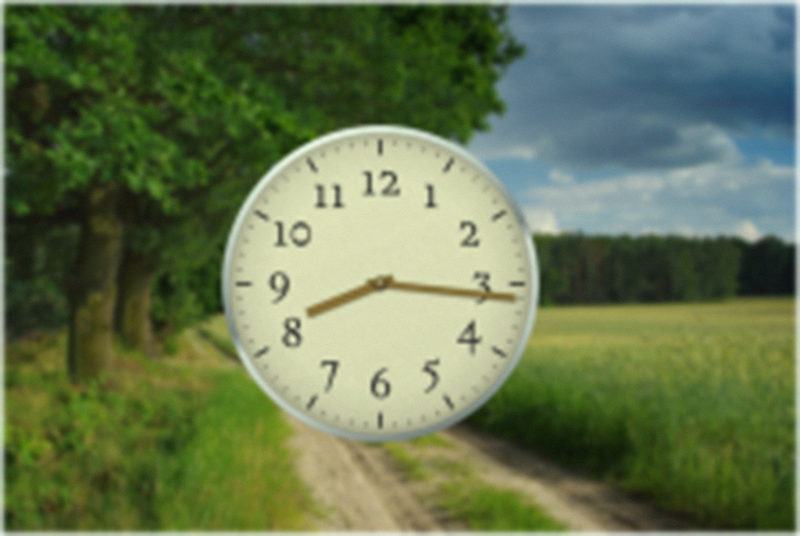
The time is h=8 m=16
